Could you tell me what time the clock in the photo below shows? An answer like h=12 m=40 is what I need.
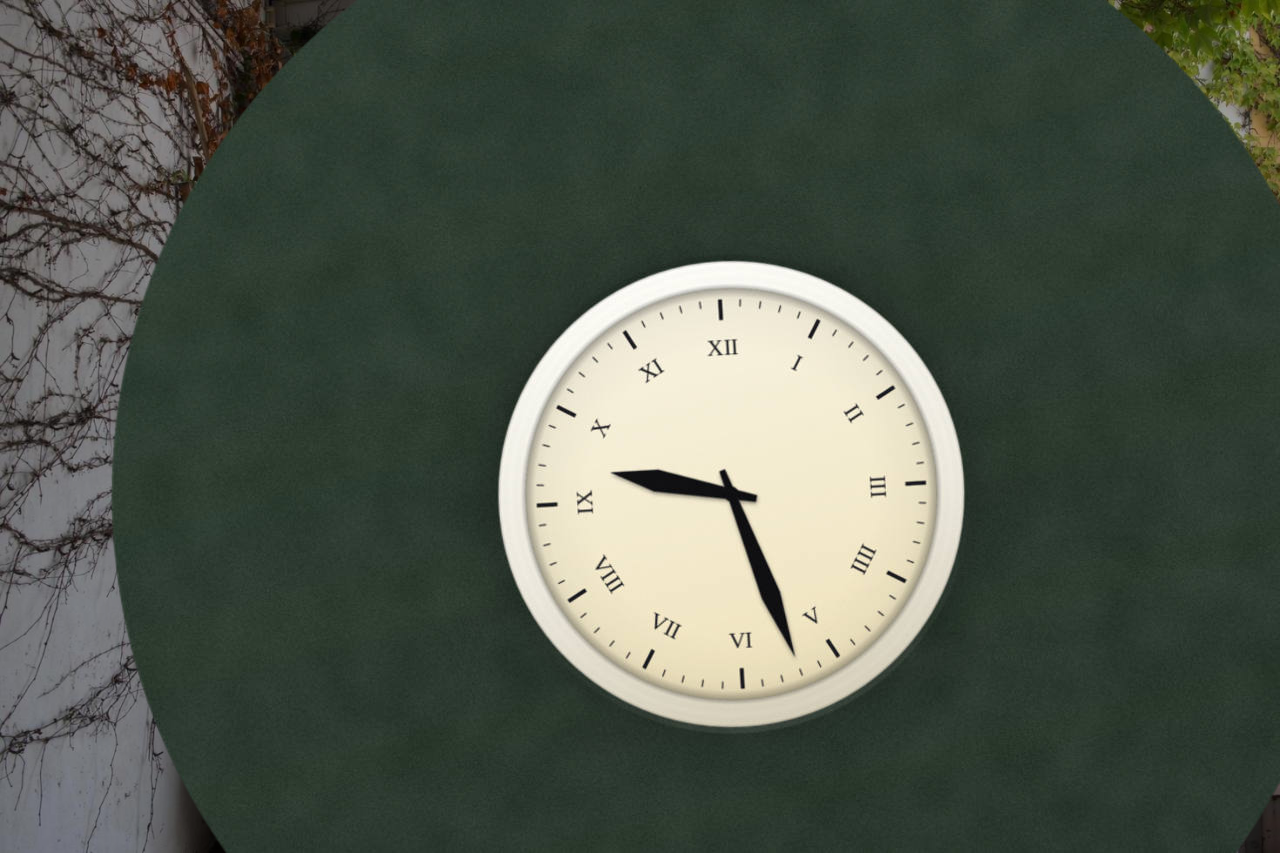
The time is h=9 m=27
